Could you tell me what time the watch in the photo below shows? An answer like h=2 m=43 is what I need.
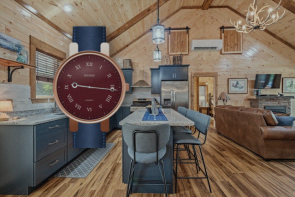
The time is h=9 m=16
